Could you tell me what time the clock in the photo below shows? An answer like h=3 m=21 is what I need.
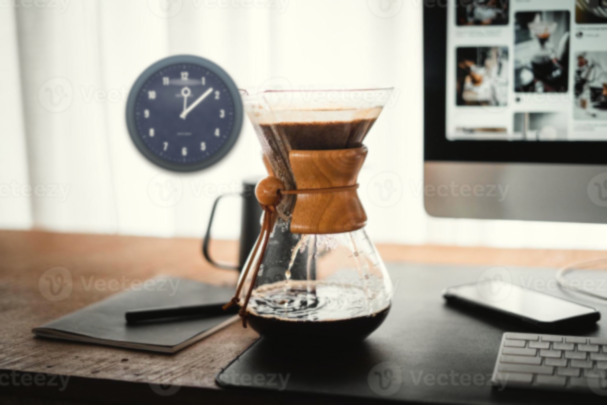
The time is h=12 m=8
